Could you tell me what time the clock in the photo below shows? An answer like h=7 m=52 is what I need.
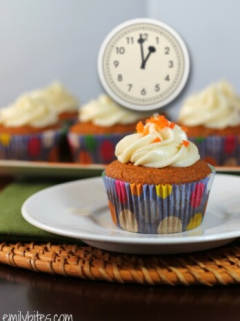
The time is h=12 m=59
